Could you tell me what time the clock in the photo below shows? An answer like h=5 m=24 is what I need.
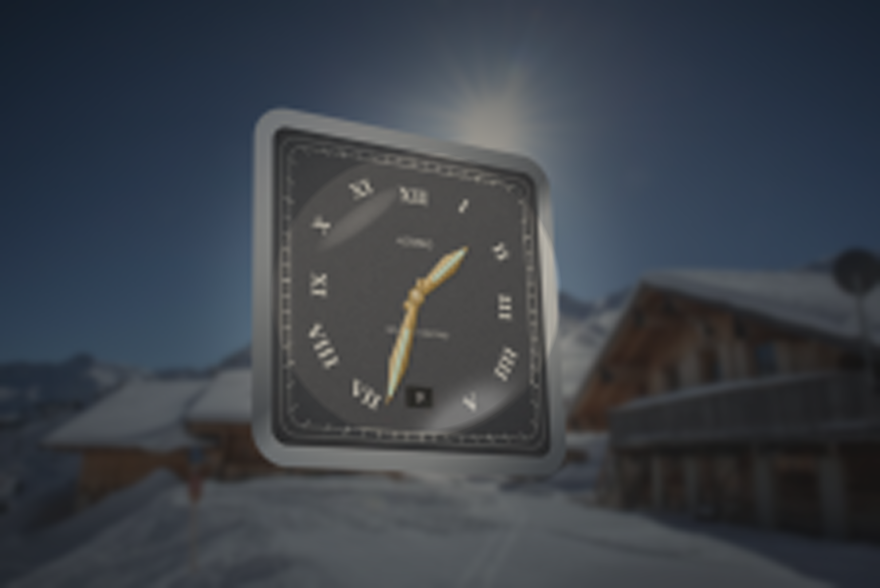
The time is h=1 m=33
